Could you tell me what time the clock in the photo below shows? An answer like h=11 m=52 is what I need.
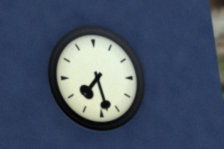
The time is h=7 m=28
